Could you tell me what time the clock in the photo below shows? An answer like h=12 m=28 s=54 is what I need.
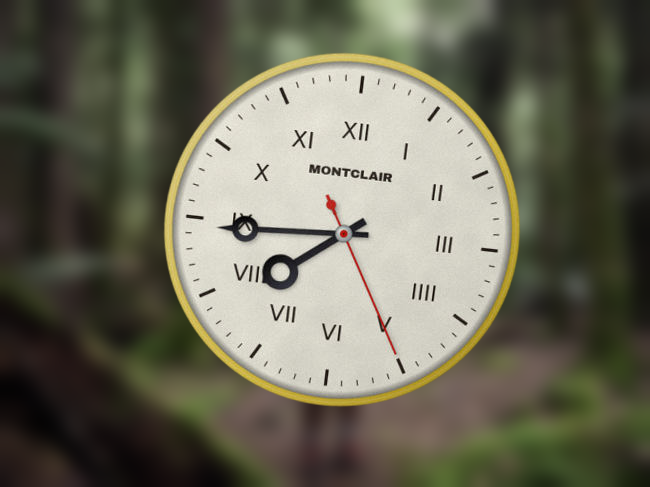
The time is h=7 m=44 s=25
